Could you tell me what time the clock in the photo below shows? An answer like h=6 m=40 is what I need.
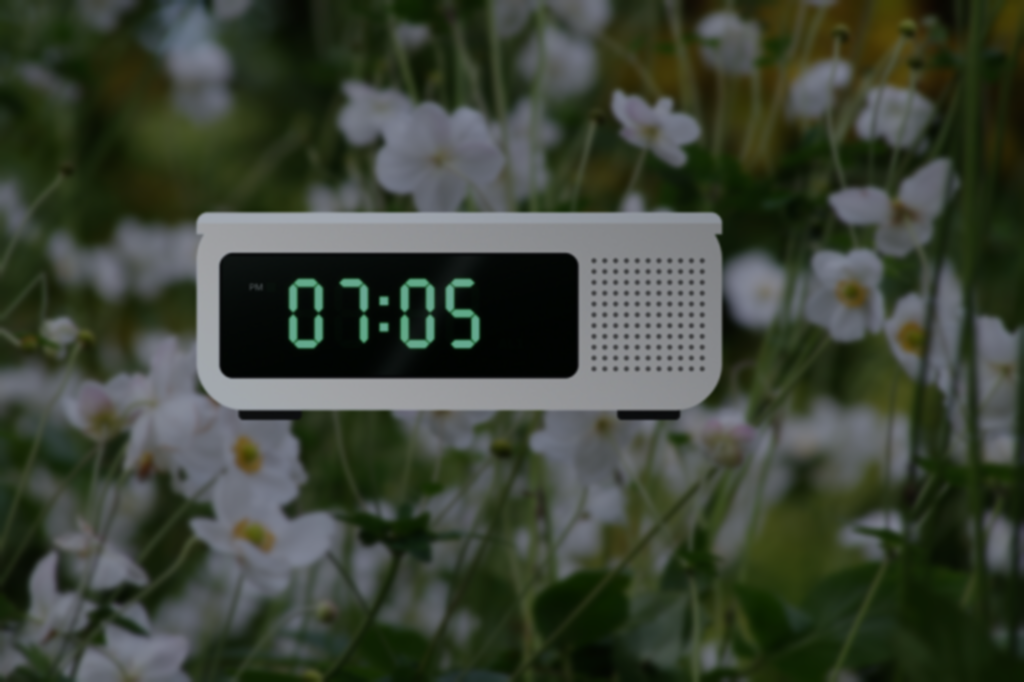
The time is h=7 m=5
